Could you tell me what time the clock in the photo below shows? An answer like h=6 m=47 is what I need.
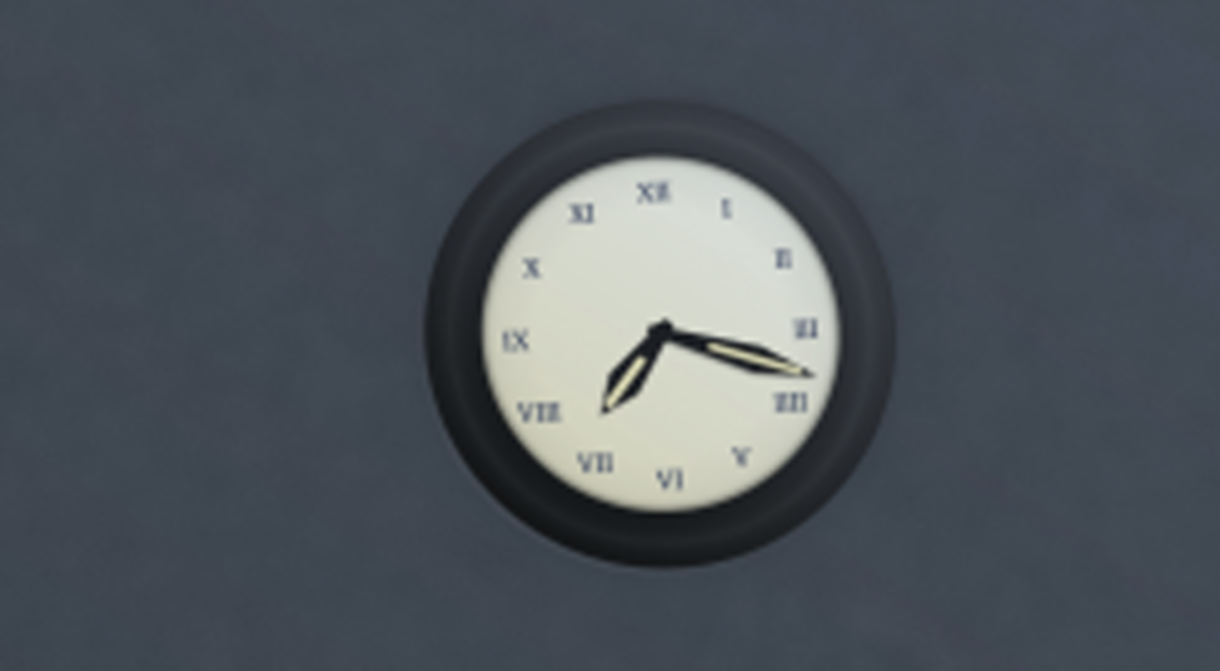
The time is h=7 m=18
